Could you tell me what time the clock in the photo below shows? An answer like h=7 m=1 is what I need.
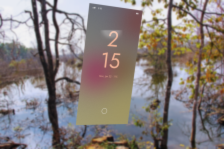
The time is h=2 m=15
